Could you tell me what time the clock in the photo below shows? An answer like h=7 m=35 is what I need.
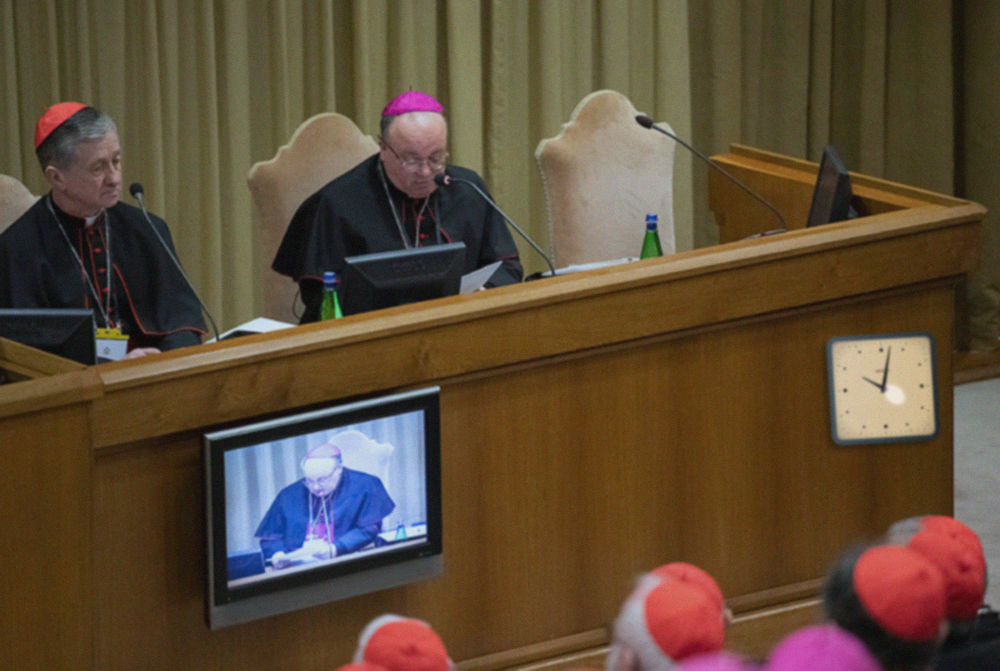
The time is h=10 m=2
